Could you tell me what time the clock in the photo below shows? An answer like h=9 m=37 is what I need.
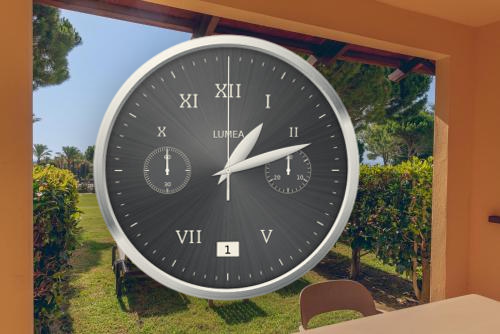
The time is h=1 m=12
